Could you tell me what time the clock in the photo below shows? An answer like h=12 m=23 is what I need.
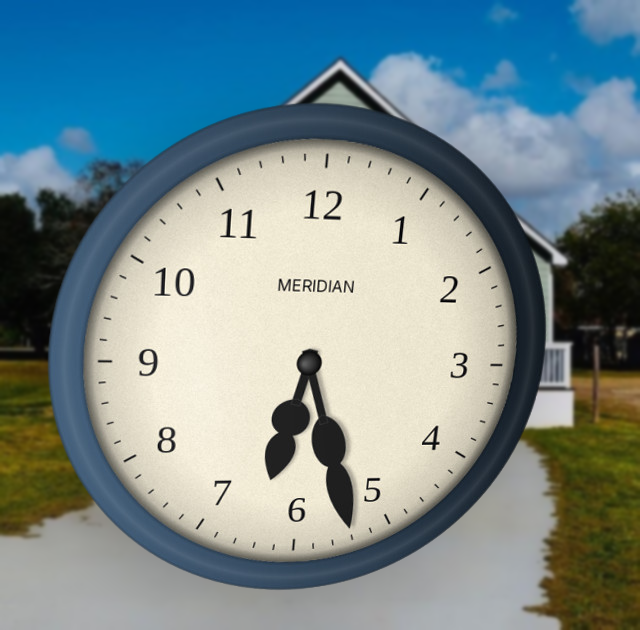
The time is h=6 m=27
